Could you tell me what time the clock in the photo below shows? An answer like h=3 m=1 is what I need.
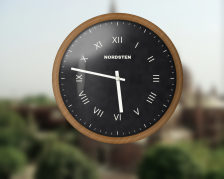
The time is h=5 m=47
